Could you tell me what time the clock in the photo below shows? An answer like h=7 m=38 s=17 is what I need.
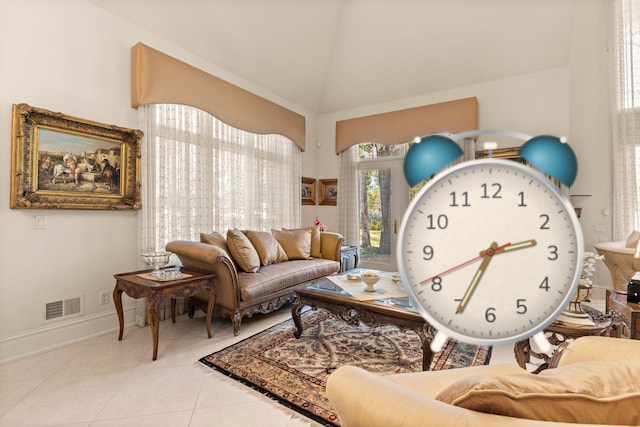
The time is h=2 m=34 s=41
